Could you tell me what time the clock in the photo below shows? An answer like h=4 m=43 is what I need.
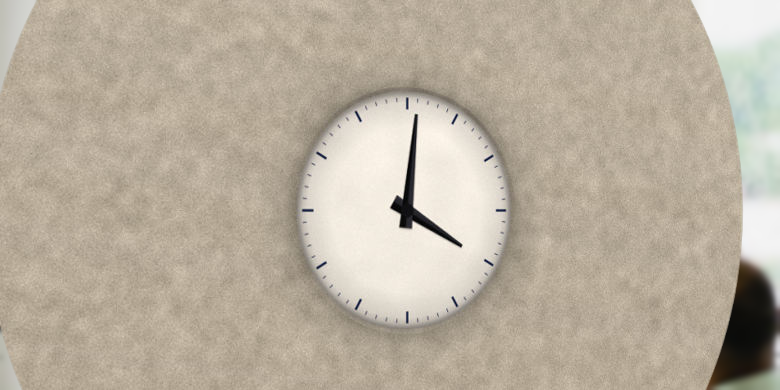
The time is h=4 m=1
